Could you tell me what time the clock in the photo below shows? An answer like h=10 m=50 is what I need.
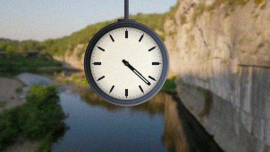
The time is h=4 m=22
